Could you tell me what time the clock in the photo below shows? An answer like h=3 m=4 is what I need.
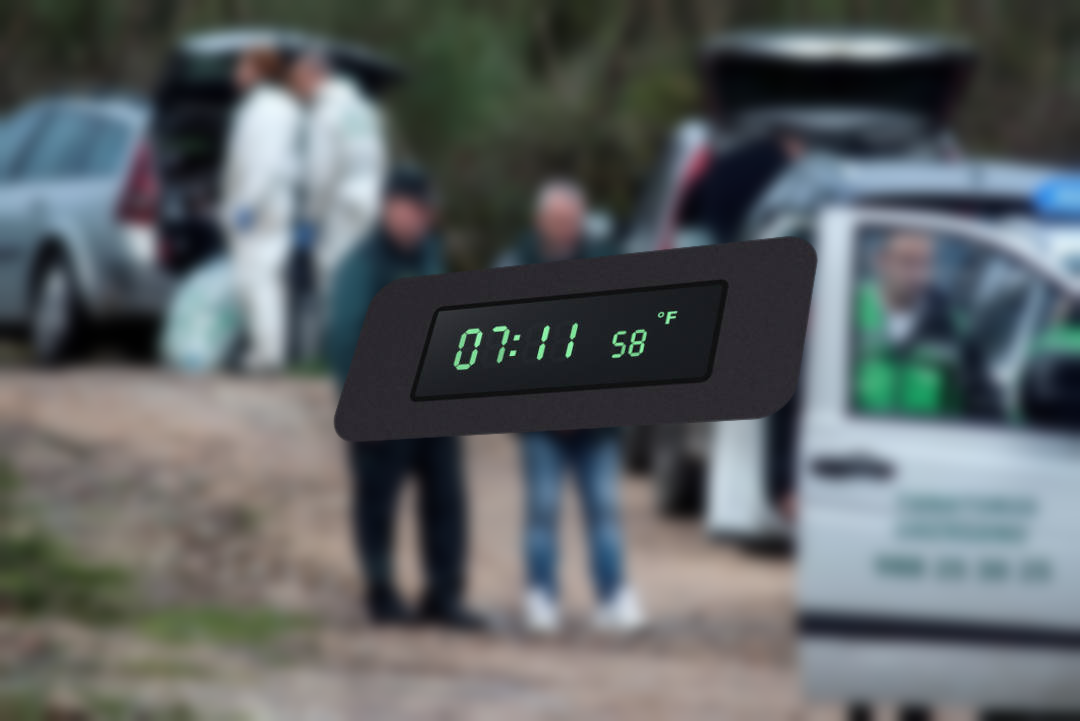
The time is h=7 m=11
